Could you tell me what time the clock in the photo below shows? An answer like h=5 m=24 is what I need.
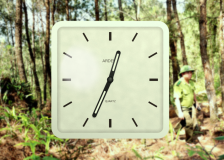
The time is h=12 m=34
